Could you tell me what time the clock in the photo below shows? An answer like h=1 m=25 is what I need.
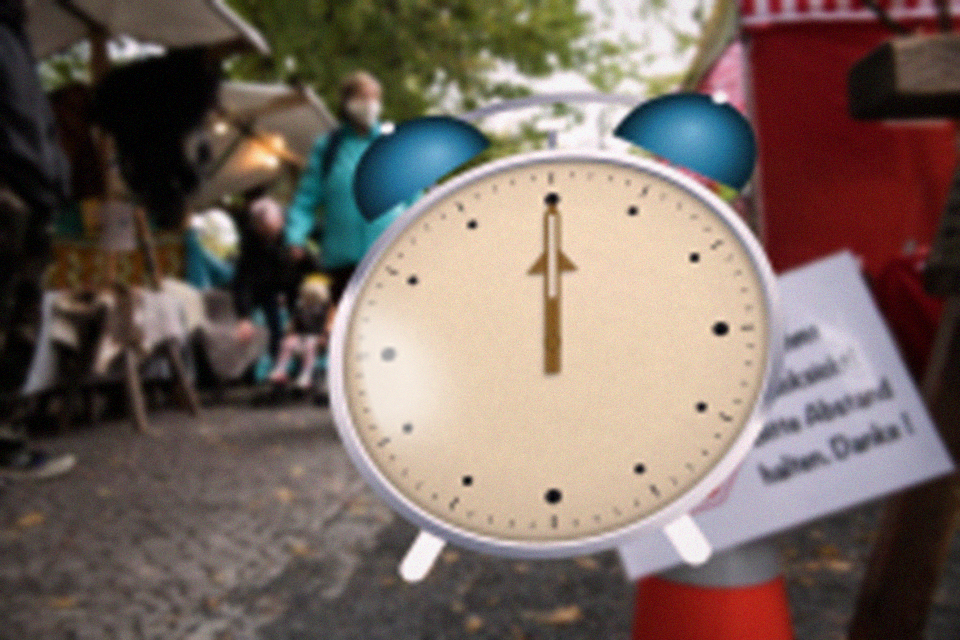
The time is h=12 m=0
